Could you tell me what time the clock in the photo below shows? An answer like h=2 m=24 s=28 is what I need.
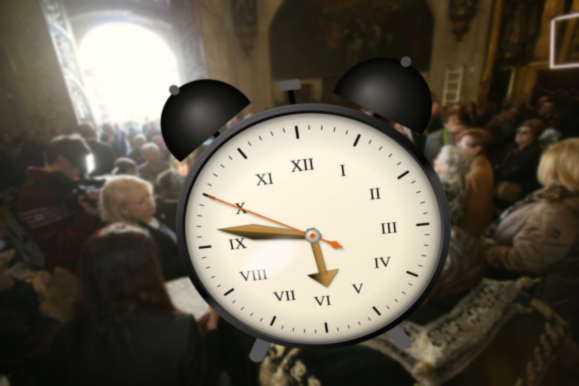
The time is h=5 m=46 s=50
